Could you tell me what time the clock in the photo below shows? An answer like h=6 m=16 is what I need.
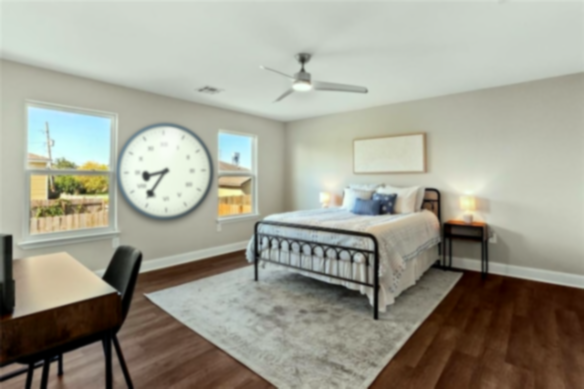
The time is h=8 m=36
